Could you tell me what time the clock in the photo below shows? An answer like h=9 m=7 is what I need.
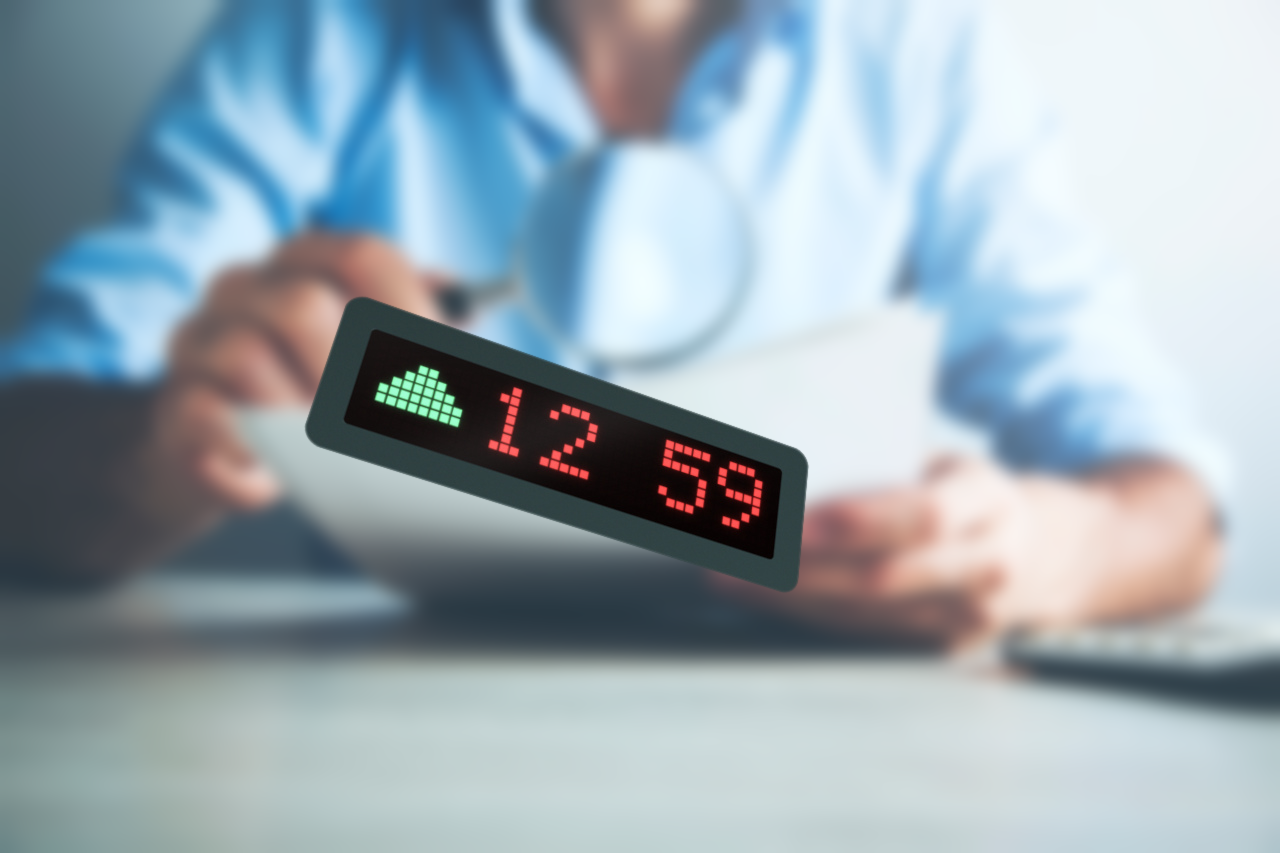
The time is h=12 m=59
